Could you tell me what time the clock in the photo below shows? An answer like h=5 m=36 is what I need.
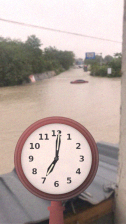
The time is h=7 m=1
